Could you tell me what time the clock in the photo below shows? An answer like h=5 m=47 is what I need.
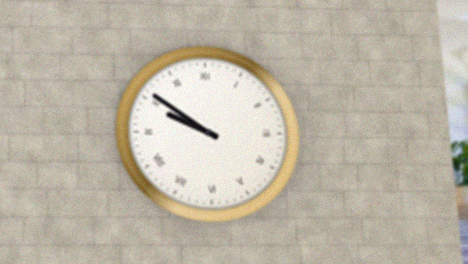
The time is h=9 m=51
